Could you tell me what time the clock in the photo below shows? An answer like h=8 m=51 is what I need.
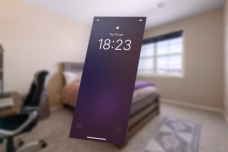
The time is h=18 m=23
